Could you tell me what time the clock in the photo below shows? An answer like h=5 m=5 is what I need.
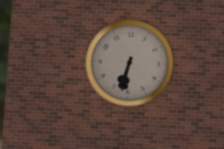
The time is h=6 m=32
